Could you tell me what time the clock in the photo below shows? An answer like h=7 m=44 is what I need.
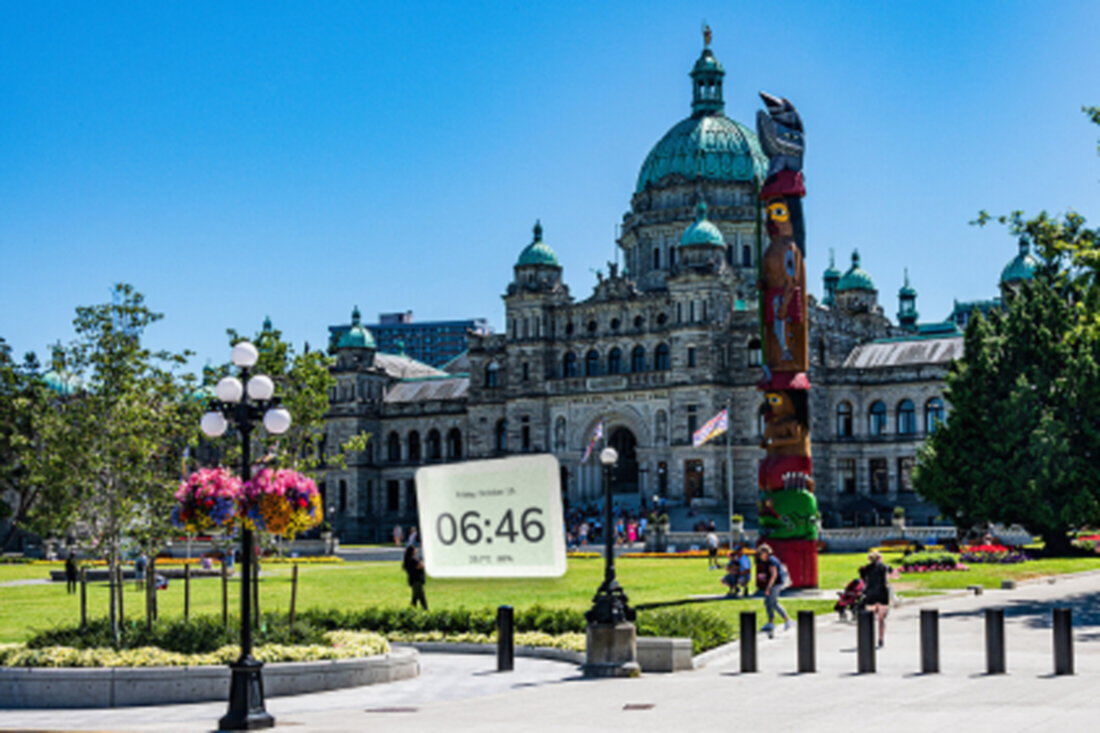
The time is h=6 m=46
